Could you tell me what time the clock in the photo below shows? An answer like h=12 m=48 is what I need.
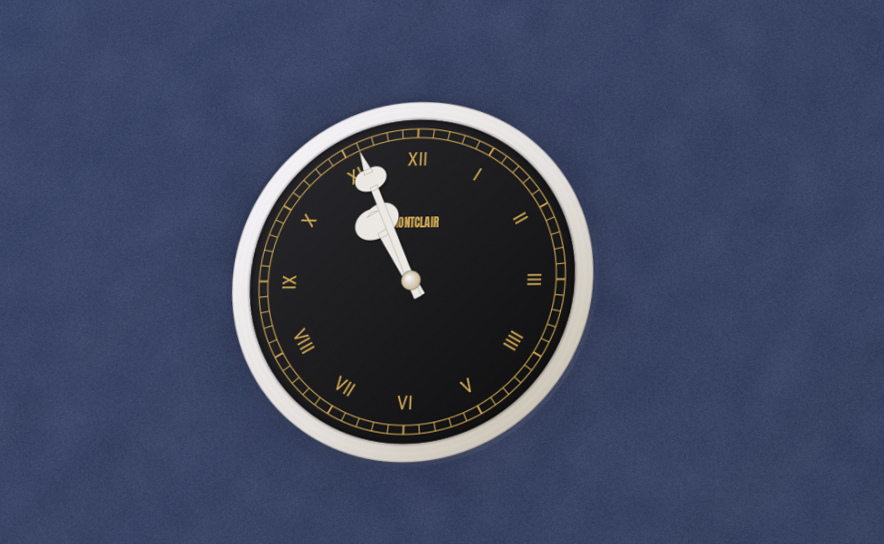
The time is h=10 m=56
